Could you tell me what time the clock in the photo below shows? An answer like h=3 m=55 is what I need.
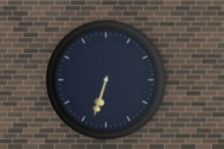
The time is h=6 m=33
